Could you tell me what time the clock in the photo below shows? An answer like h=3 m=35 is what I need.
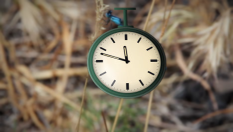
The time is h=11 m=48
